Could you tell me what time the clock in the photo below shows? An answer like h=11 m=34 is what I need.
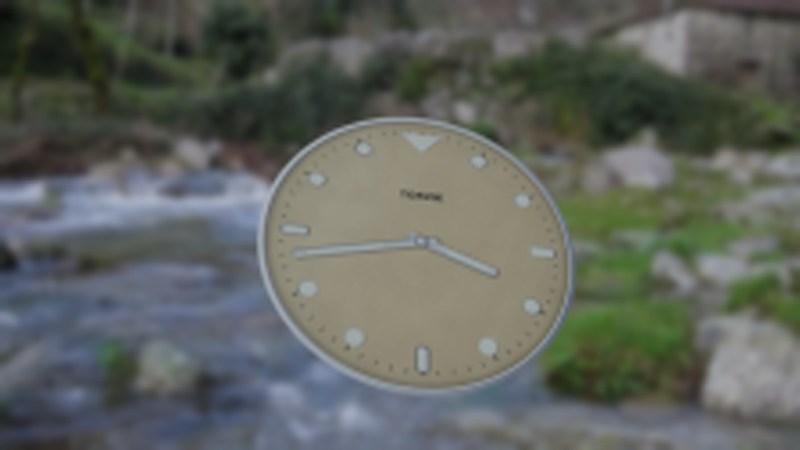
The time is h=3 m=43
